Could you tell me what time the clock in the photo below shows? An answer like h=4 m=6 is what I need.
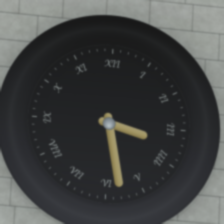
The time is h=3 m=28
